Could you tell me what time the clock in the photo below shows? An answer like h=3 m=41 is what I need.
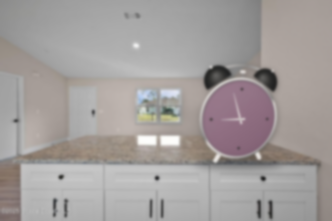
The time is h=8 m=57
